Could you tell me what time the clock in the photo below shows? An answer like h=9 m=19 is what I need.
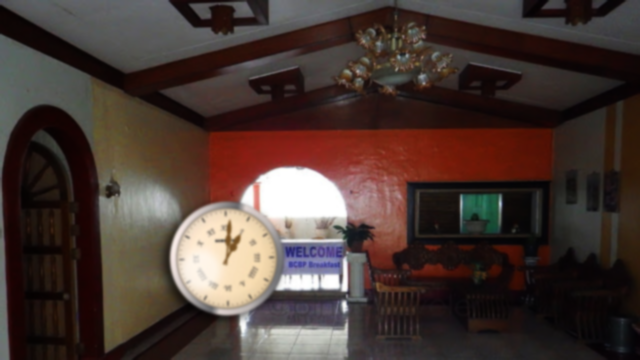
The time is h=1 m=1
